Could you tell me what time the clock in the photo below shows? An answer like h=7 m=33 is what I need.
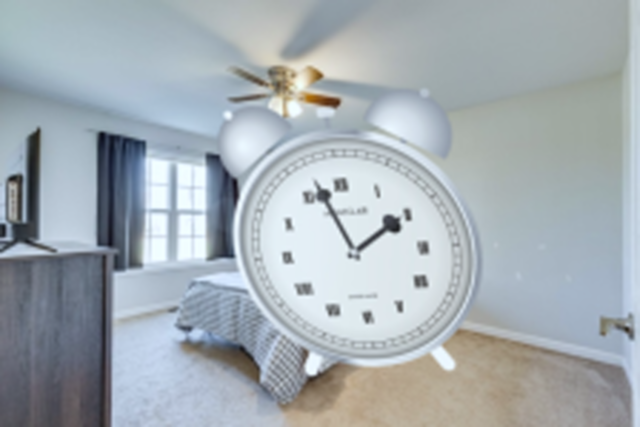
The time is h=1 m=57
